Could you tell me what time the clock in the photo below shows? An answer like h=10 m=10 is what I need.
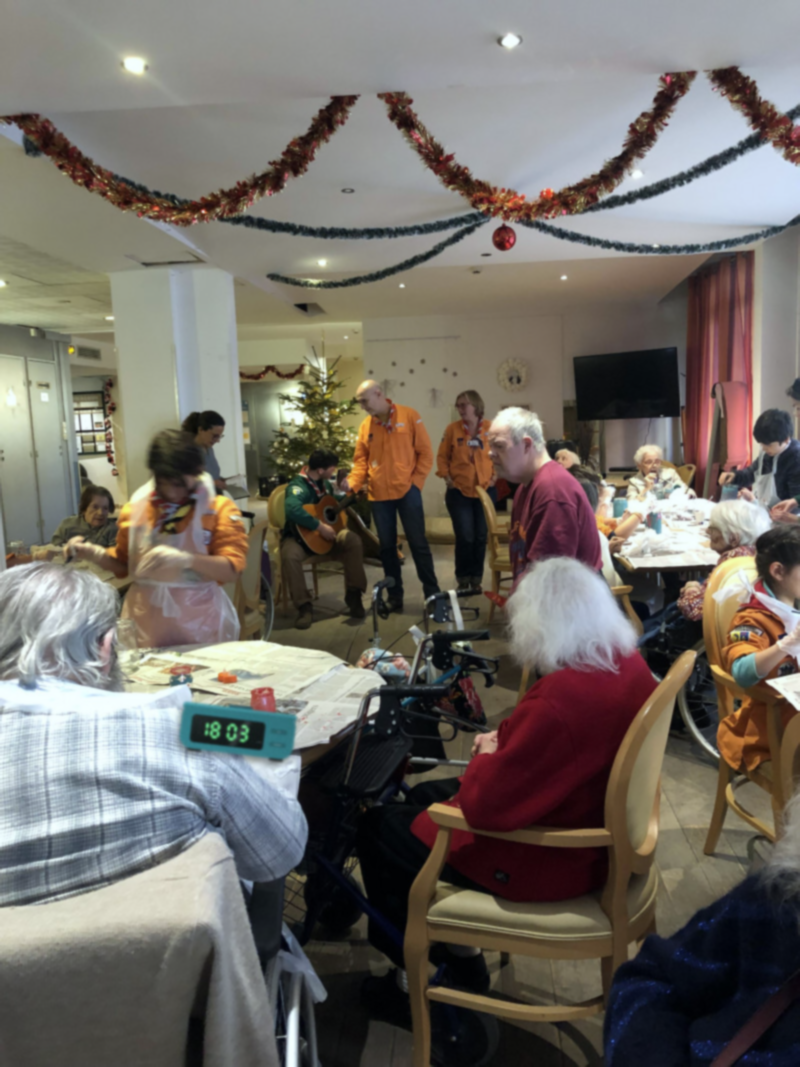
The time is h=18 m=3
